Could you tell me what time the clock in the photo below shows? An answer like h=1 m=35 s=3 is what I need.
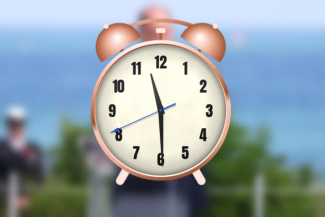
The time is h=11 m=29 s=41
